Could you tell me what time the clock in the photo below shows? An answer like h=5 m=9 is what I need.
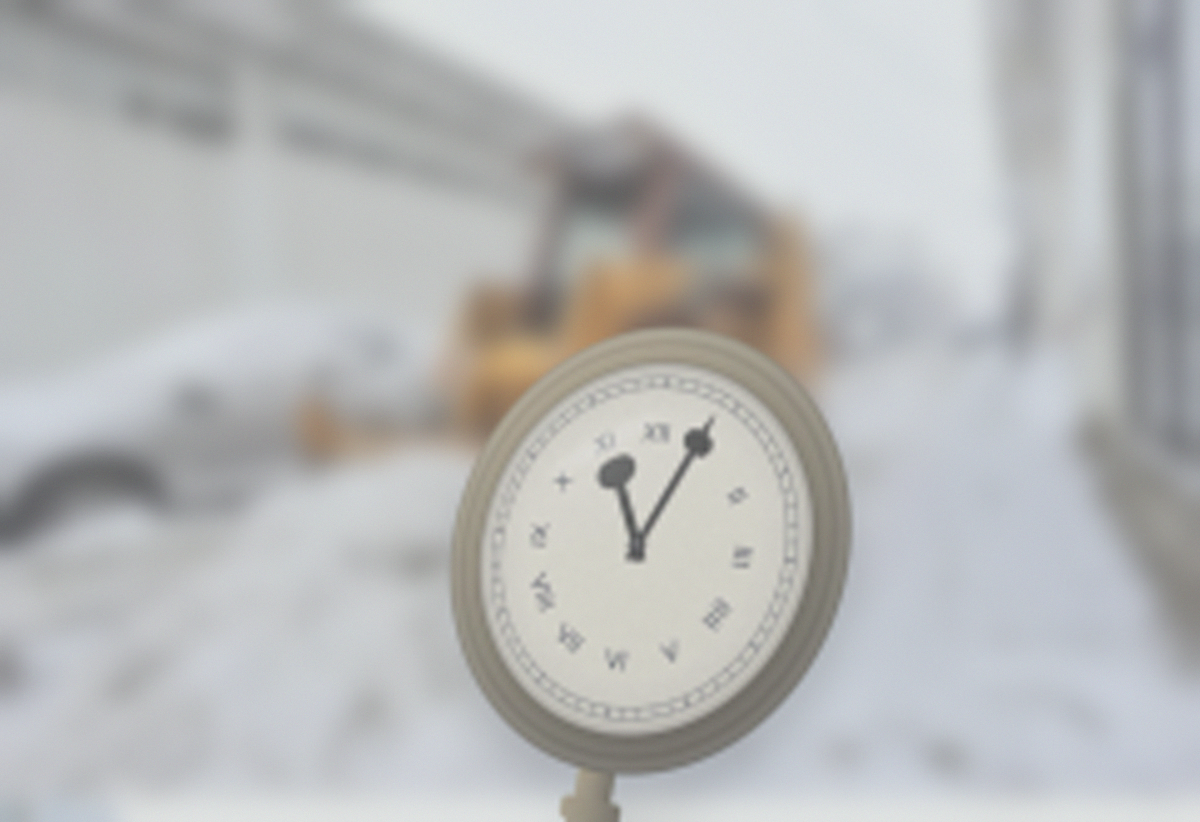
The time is h=11 m=4
